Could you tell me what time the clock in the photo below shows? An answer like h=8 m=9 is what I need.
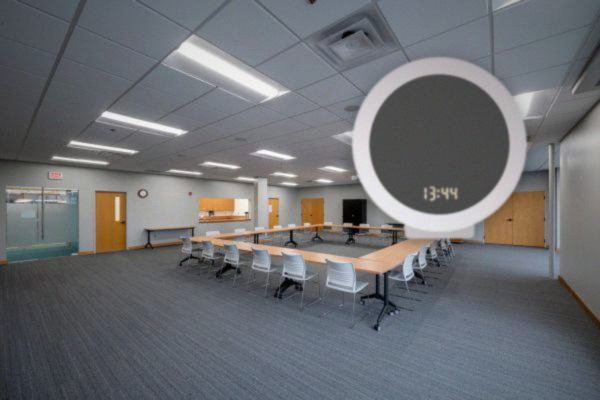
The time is h=13 m=44
